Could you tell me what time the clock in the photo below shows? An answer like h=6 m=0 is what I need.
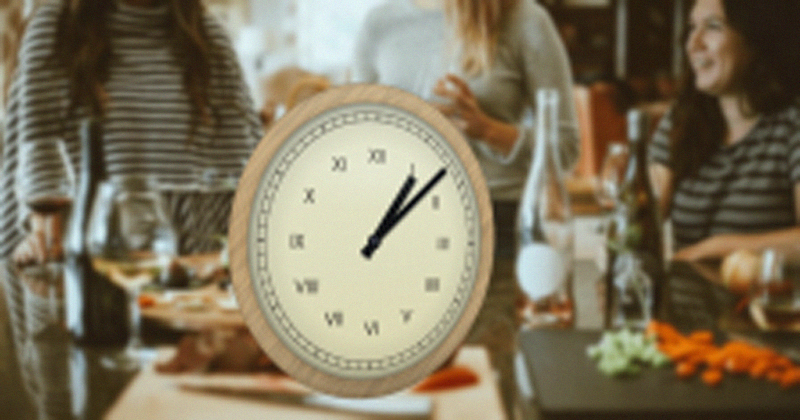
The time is h=1 m=8
